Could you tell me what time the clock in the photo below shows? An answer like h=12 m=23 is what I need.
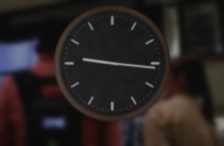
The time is h=9 m=16
